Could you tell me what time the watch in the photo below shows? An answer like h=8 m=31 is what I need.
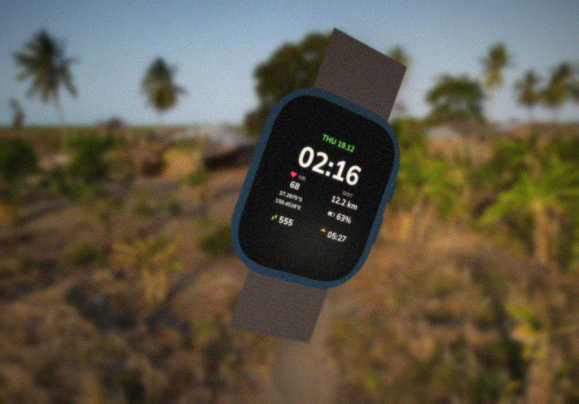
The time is h=2 m=16
